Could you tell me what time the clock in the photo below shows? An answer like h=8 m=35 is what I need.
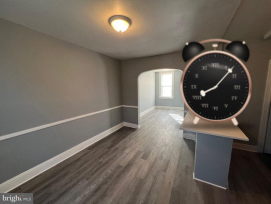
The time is h=8 m=7
